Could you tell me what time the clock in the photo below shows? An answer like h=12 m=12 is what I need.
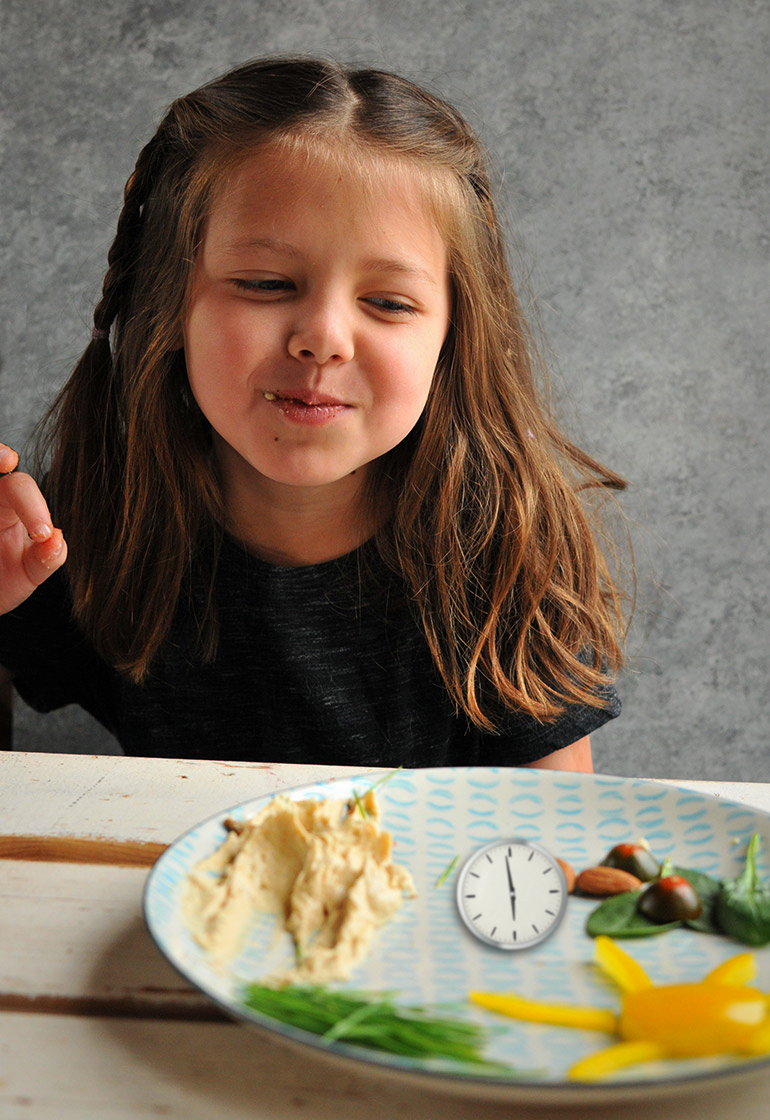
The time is h=5 m=59
